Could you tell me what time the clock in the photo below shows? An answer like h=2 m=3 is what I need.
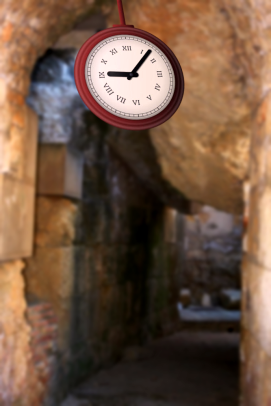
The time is h=9 m=7
